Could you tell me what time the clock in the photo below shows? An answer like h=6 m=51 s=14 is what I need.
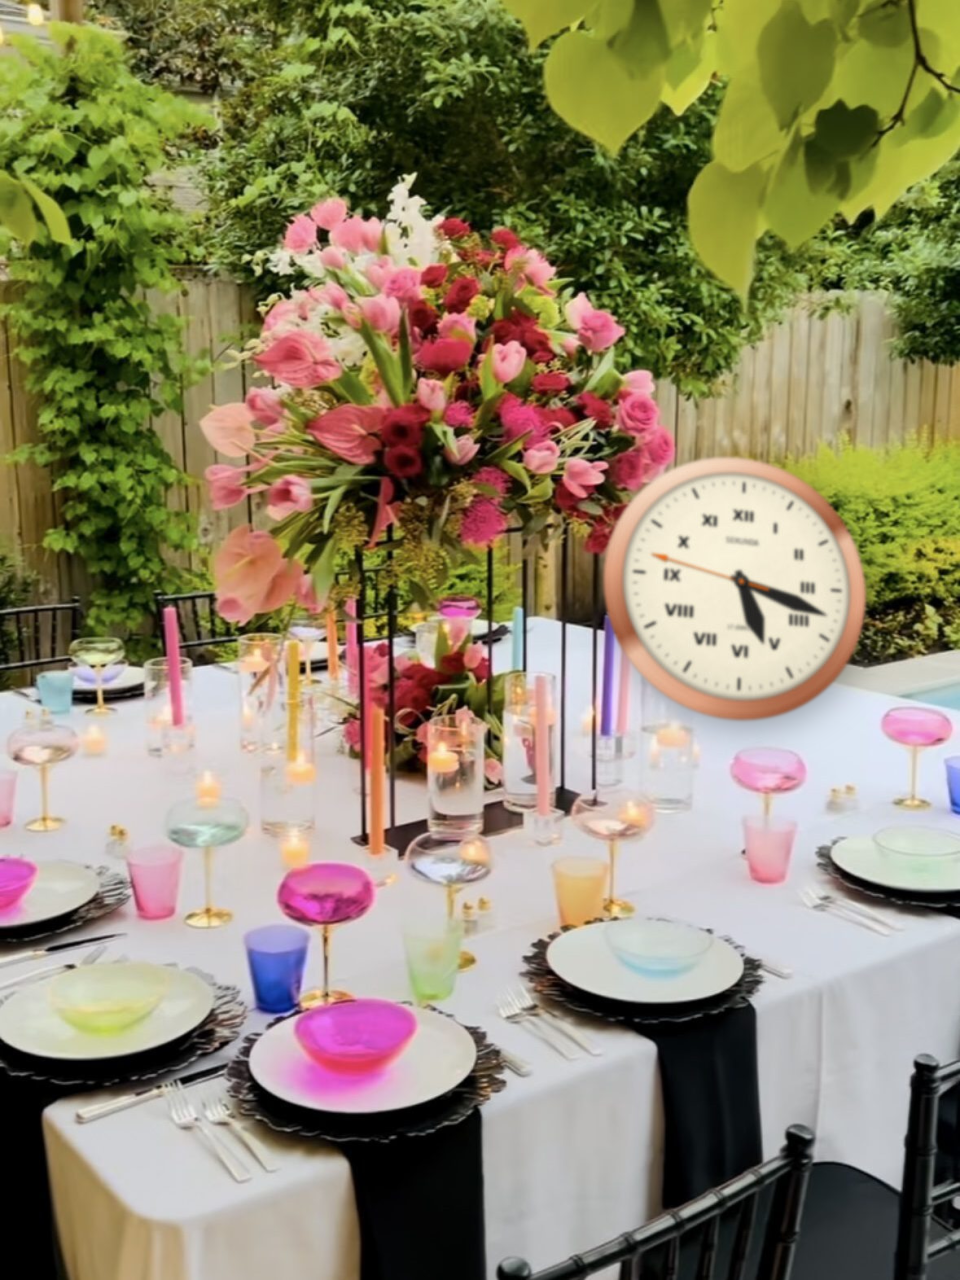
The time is h=5 m=17 s=47
